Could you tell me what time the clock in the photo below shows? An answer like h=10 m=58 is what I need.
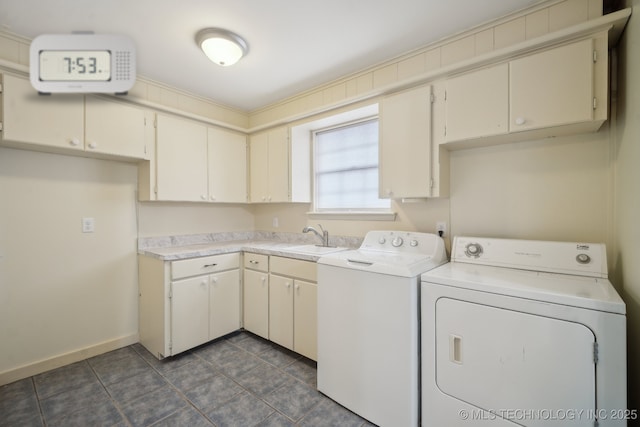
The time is h=7 m=53
